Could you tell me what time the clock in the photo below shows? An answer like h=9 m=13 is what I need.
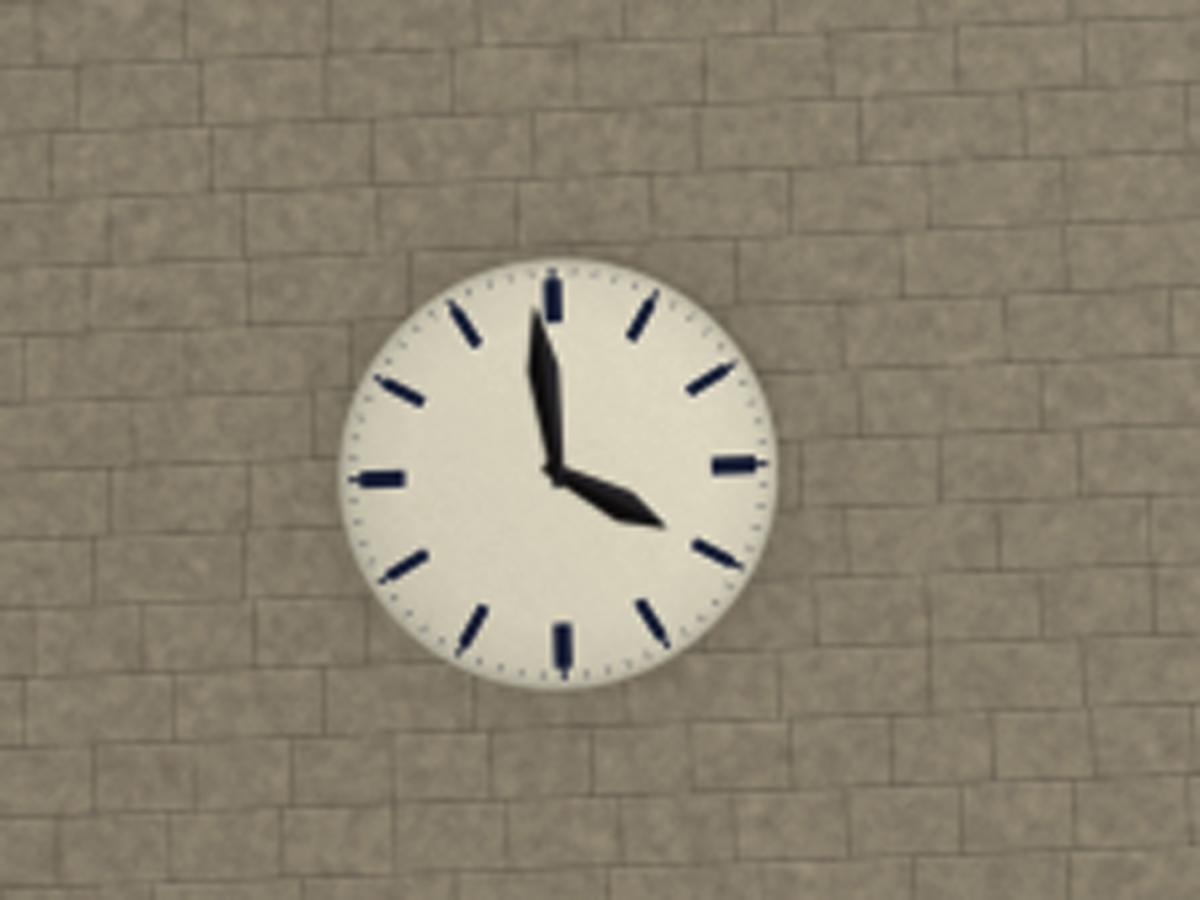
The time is h=3 m=59
